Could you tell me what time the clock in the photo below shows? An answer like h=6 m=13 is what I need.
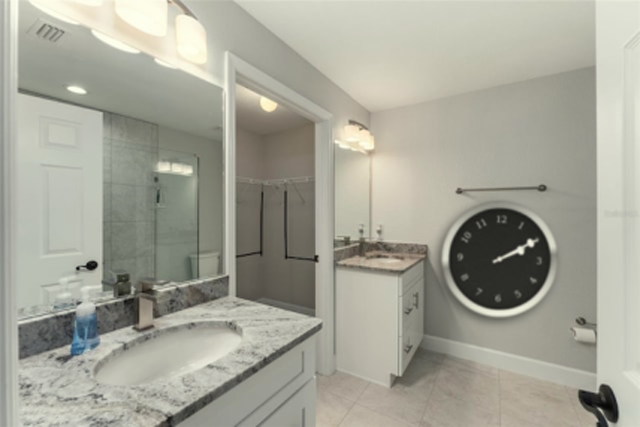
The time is h=2 m=10
